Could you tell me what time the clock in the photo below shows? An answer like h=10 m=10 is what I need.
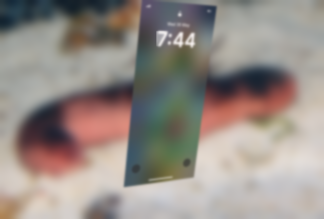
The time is h=7 m=44
